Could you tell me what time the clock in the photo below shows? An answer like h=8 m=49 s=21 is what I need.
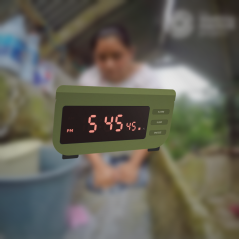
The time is h=5 m=45 s=45
